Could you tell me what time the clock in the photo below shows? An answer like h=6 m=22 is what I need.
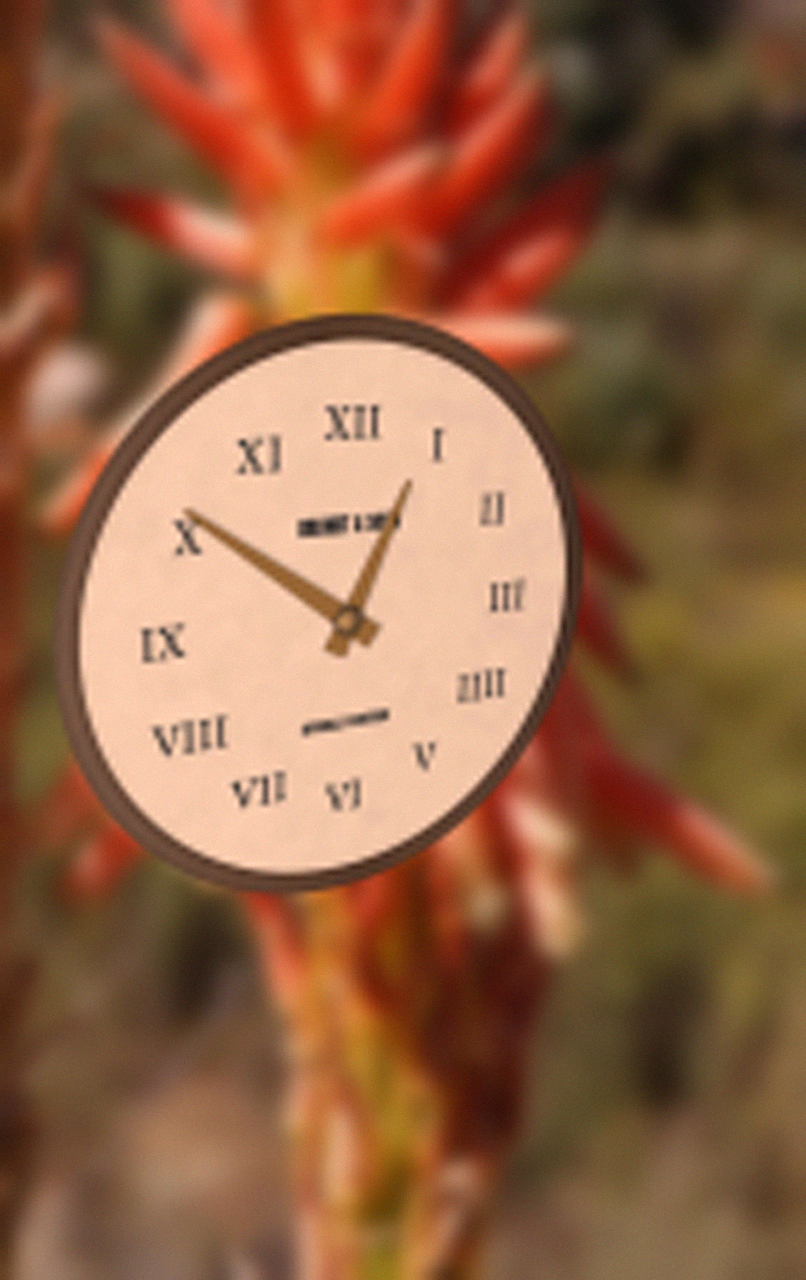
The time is h=12 m=51
